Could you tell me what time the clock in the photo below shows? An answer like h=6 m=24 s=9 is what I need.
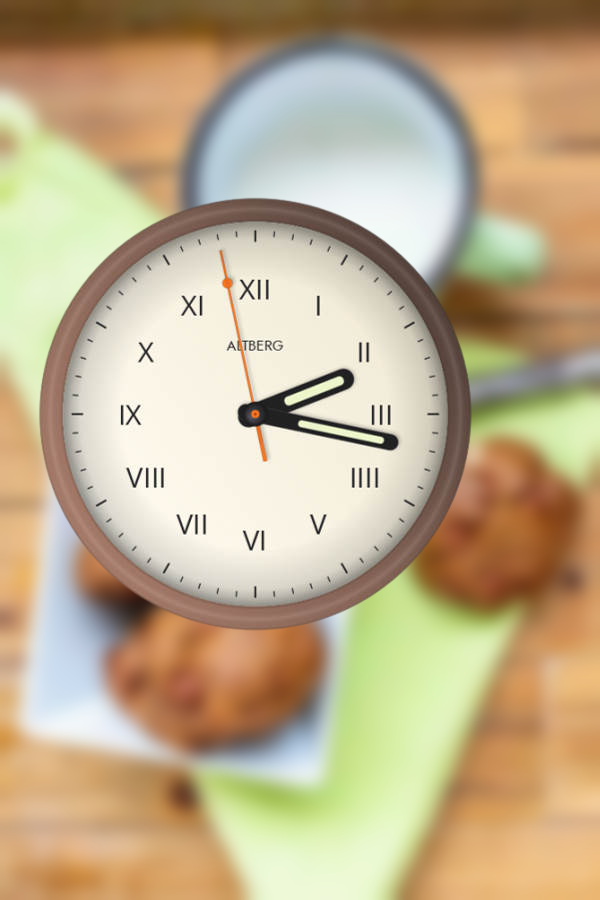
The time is h=2 m=16 s=58
